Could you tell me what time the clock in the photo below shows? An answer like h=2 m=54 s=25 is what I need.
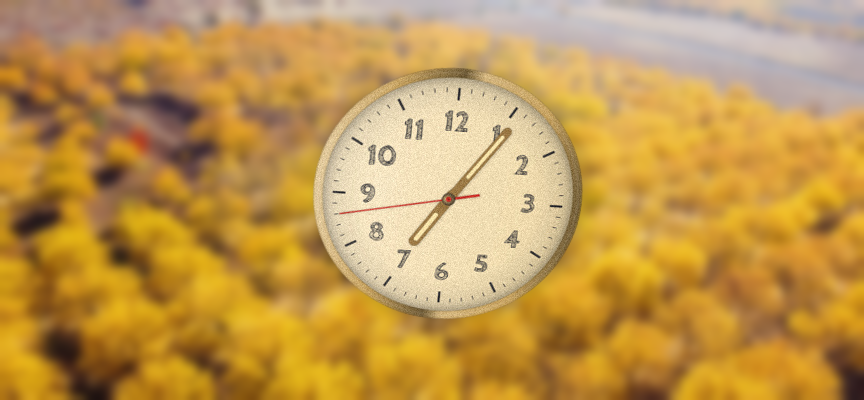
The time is h=7 m=5 s=43
